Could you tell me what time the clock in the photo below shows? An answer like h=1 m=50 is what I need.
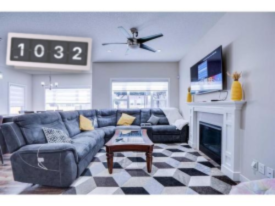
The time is h=10 m=32
